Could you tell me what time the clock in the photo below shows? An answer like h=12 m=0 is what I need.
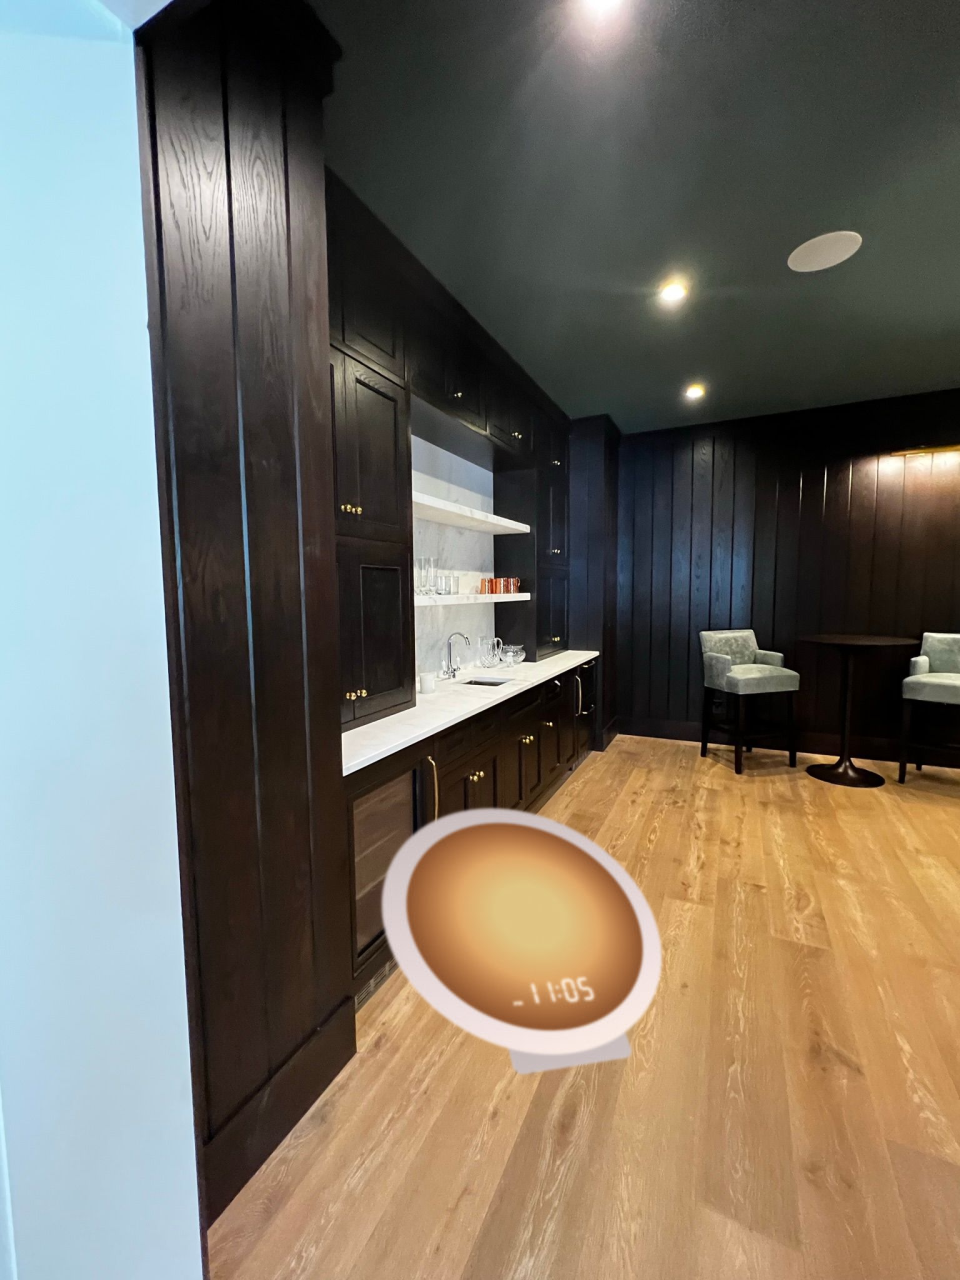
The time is h=11 m=5
